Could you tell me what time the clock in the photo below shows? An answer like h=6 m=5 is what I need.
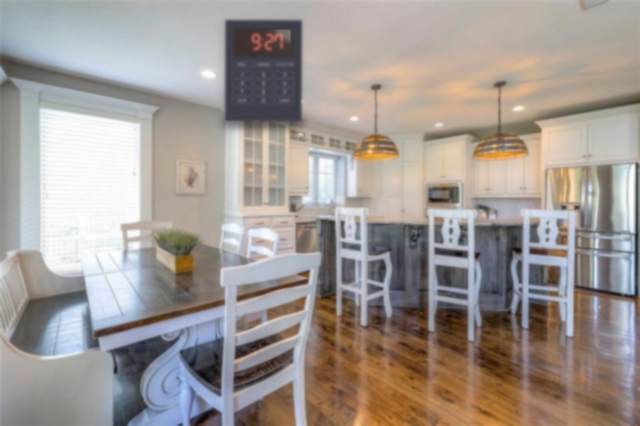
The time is h=9 m=27
